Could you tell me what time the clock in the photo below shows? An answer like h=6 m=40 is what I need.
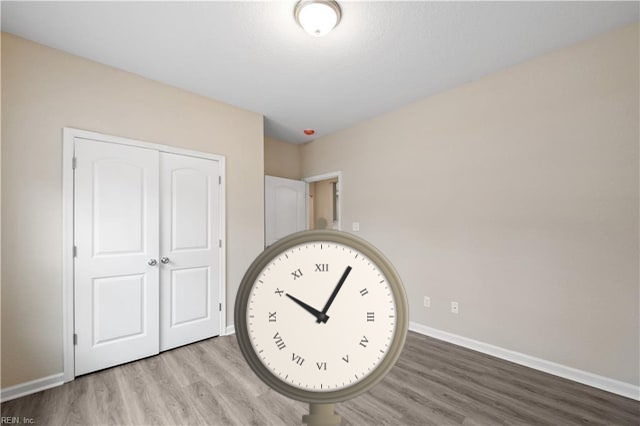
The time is h=10 m=5
